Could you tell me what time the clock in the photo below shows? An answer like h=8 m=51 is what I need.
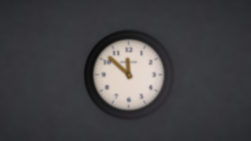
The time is h=11 m=52
